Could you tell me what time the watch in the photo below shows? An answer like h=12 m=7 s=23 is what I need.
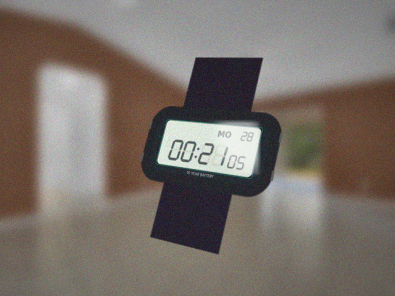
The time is h=0 m=21 s=5
